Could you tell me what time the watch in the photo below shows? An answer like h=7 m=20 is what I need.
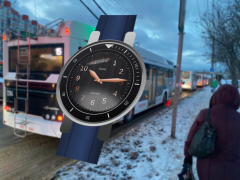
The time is h=10 m=14
